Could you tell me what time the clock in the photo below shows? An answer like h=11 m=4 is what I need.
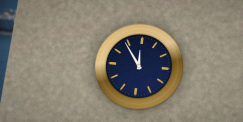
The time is h=11 m=54
